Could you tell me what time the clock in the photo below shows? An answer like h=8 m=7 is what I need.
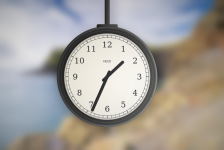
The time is h=1 m=34
